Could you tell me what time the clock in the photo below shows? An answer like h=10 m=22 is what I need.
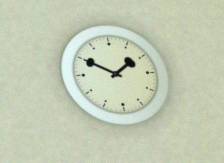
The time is h=1 m=50
